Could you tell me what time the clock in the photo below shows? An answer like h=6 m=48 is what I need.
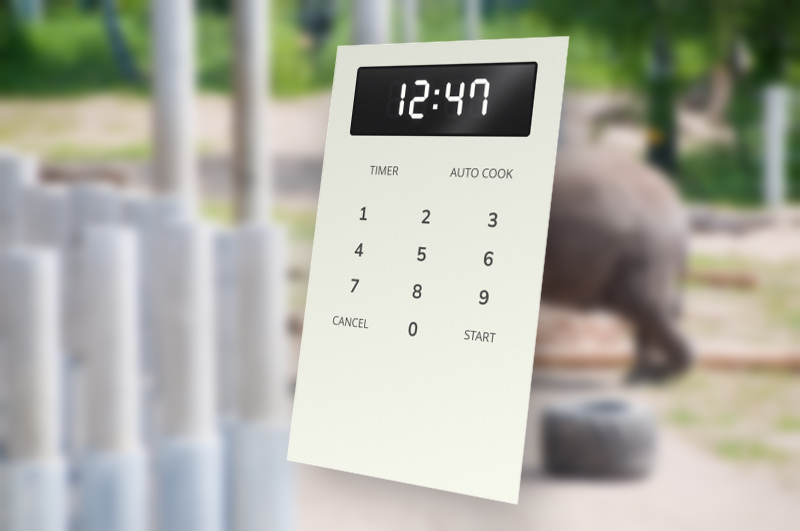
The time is h=12 m=47
